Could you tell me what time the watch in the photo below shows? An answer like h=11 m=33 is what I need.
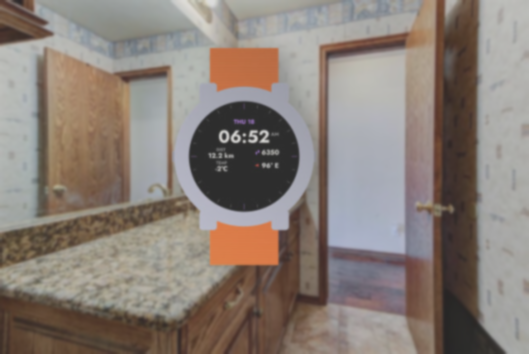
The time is h=6 m=52
